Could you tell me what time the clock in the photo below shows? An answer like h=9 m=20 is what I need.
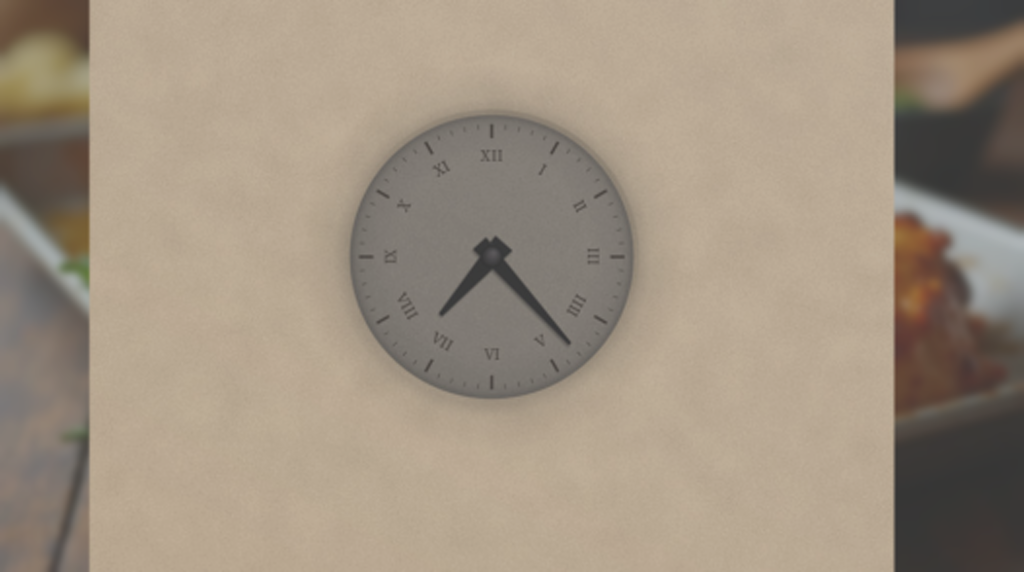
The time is h=7 m=23
